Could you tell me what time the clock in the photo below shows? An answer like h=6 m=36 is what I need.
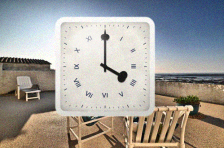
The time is h=4 m=0
